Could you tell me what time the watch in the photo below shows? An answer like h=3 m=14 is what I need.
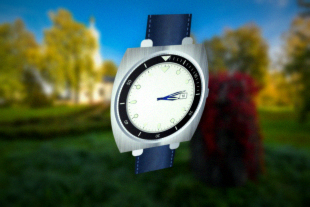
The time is h=3 m=13
